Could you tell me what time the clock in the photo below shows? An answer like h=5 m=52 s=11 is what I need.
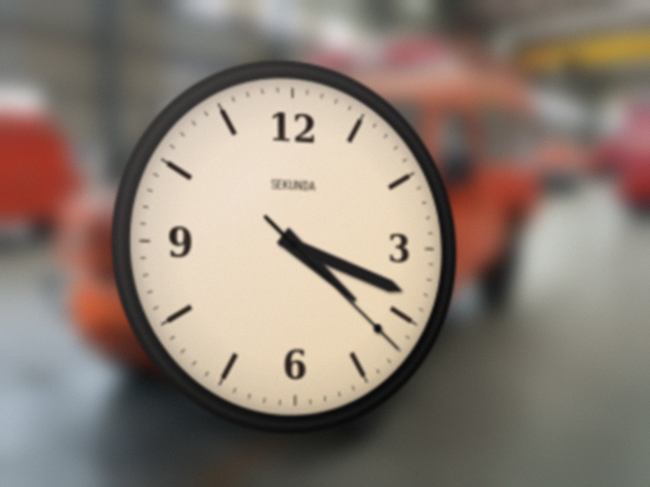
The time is h=4 m=18 s=22
